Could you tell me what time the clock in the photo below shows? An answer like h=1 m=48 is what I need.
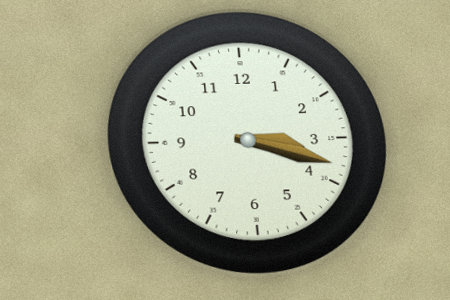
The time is h=3 m=18
